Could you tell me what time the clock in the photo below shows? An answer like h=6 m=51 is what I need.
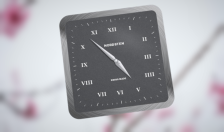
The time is h=4 m=53
